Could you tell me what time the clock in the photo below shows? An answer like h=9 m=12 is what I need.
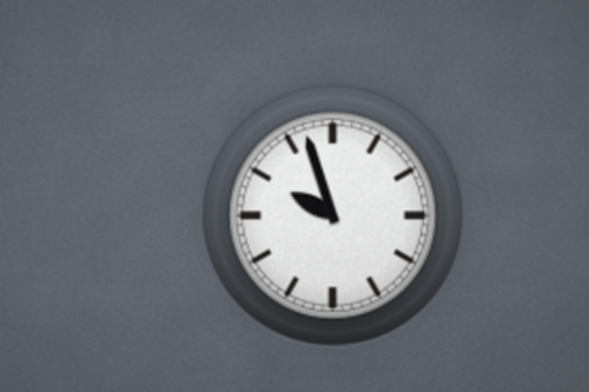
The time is h=9 m=57
